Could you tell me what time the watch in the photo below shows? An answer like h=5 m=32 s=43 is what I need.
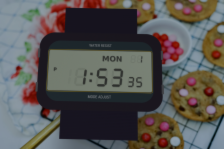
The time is h=1 m=53 s=35
